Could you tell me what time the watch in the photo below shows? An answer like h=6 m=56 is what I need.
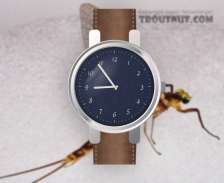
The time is h=8 m=54
